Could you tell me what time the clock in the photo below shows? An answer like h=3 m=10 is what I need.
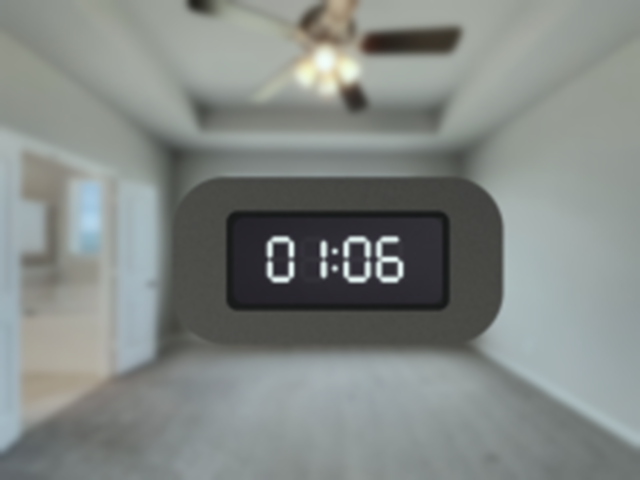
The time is h=1 m=6
